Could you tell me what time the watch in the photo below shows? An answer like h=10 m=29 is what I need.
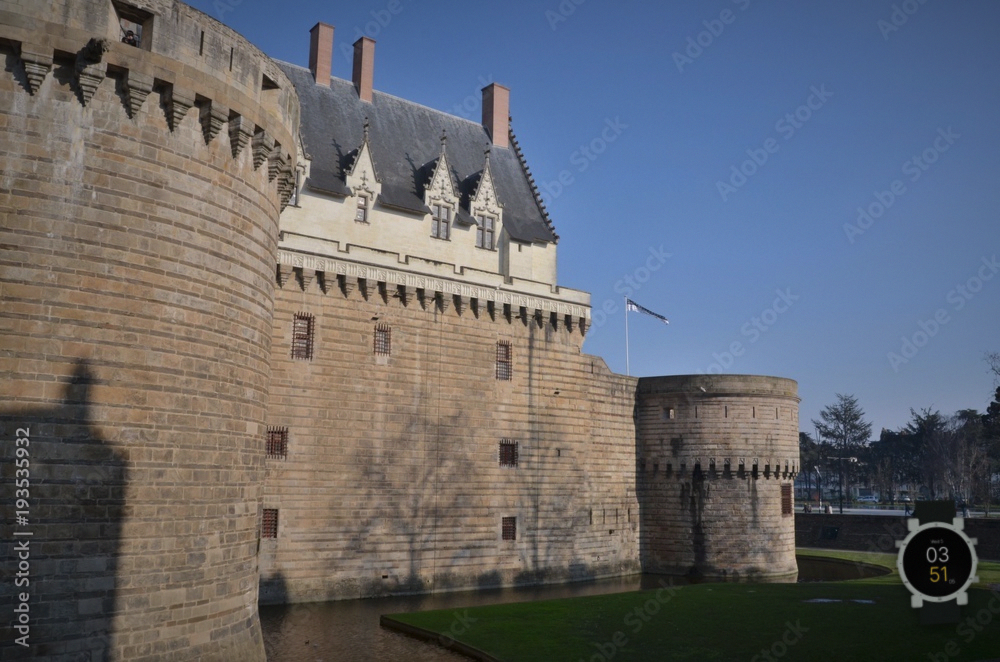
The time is h=3 m=51
